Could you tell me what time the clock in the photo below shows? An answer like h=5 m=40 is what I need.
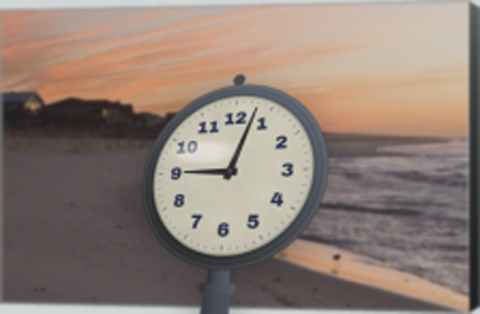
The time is h=9 m=3
